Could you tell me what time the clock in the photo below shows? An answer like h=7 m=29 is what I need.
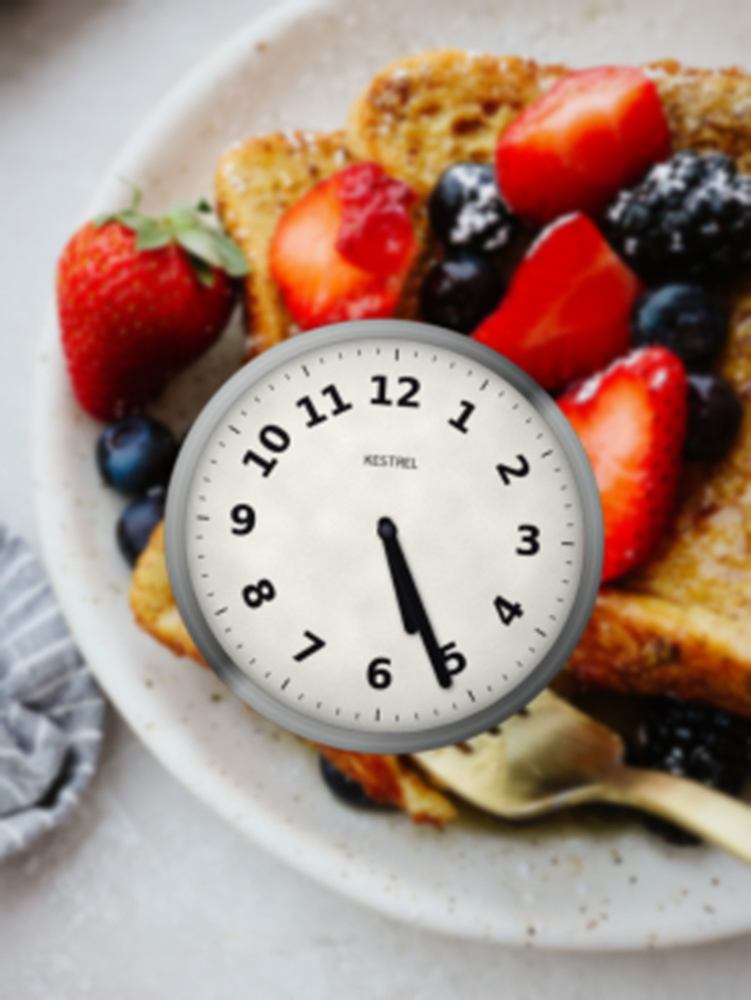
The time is h=5 m=26
